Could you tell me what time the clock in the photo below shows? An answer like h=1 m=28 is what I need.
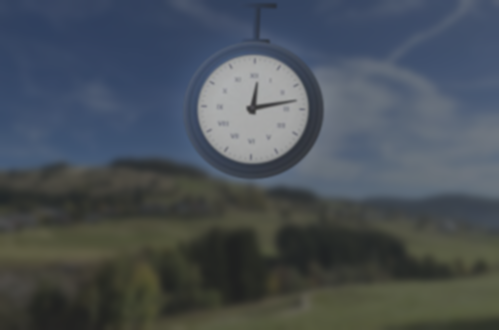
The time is h=12 m=13
